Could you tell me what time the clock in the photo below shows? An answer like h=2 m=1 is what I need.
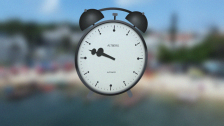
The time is h=9 m=48
